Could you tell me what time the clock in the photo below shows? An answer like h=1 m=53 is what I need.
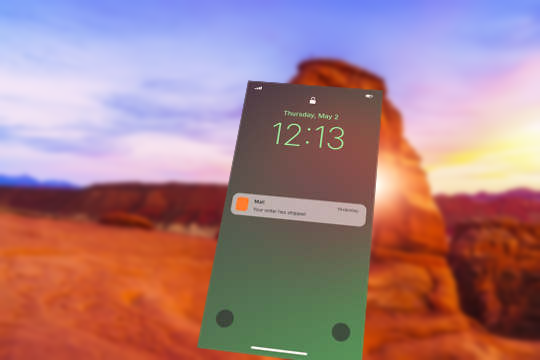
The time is h=12 m=13
